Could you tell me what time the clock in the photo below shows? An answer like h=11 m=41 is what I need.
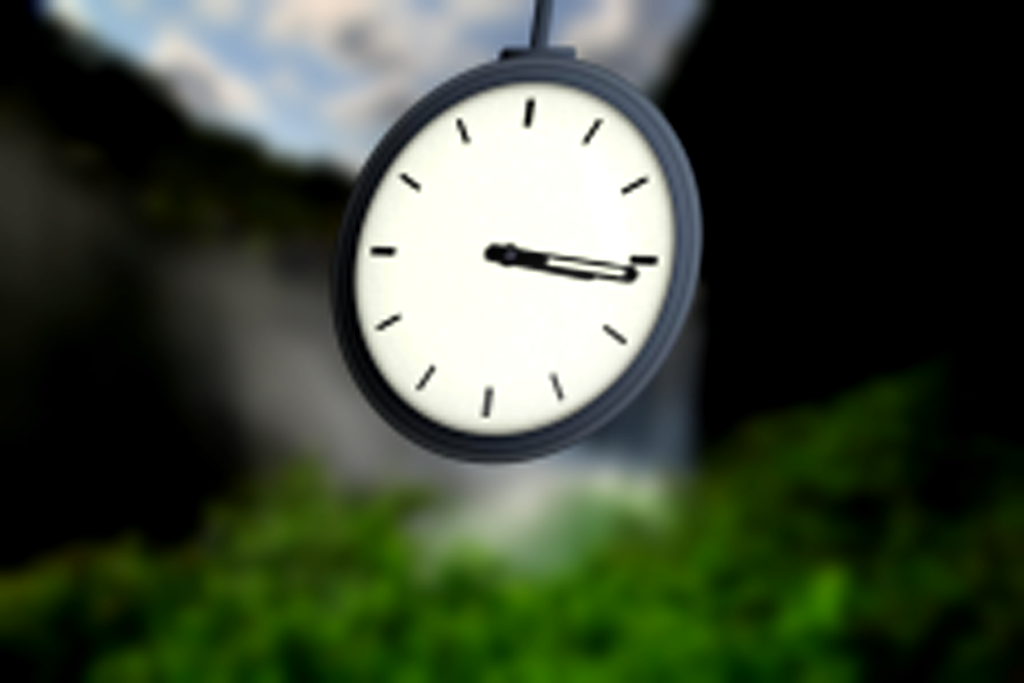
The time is h=3 m=16
